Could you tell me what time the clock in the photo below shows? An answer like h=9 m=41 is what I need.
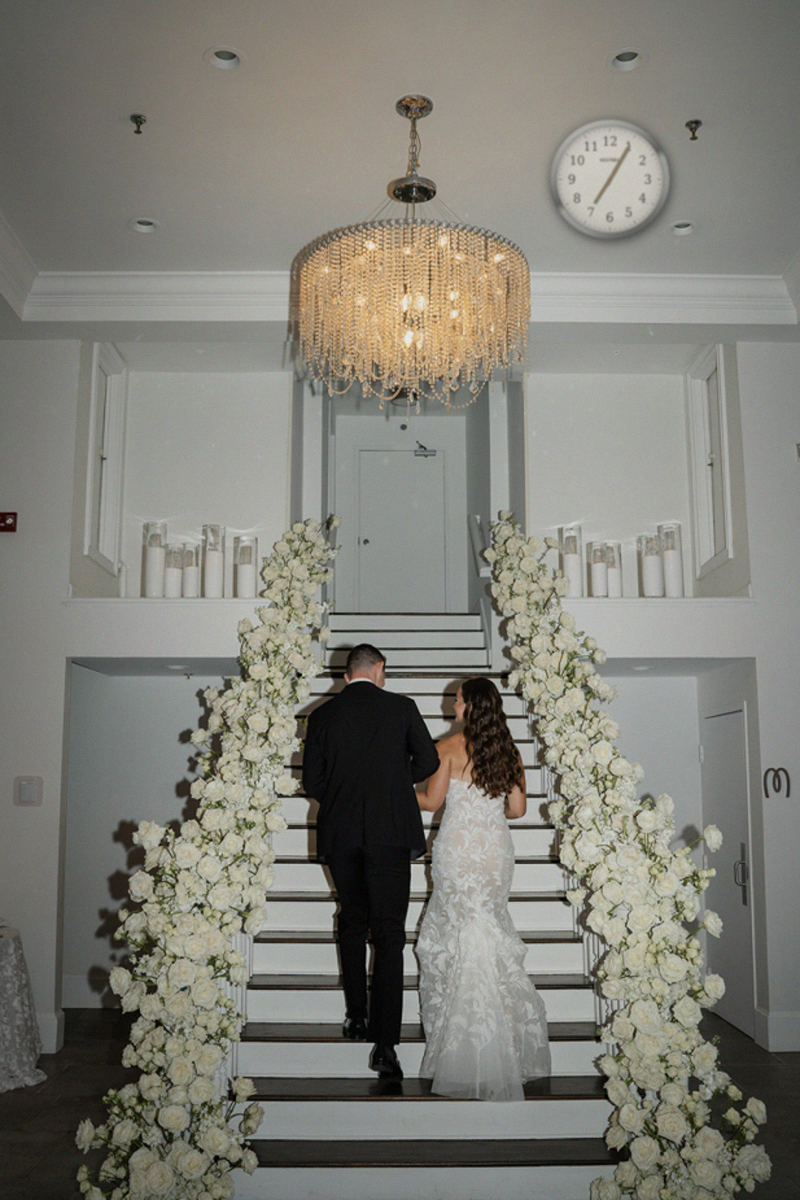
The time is h=7 m=5
